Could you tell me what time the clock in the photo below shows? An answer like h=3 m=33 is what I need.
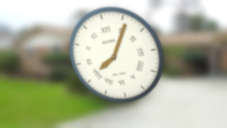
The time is h=8 m=6
